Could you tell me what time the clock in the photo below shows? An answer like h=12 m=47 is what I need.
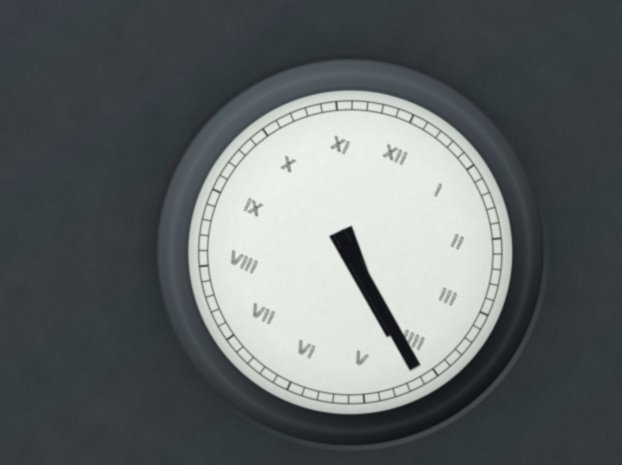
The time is h=4 m=21
